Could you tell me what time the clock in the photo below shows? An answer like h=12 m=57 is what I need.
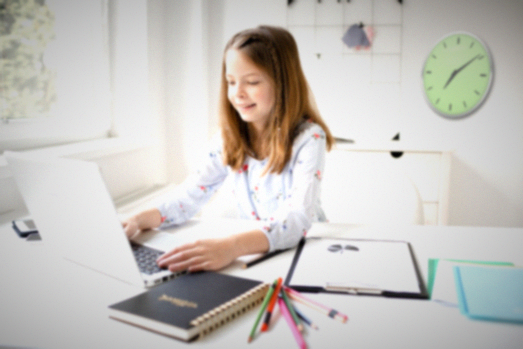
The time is h=7 m=9
